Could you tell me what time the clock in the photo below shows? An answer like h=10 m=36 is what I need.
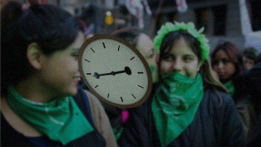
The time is h=2 m=44
